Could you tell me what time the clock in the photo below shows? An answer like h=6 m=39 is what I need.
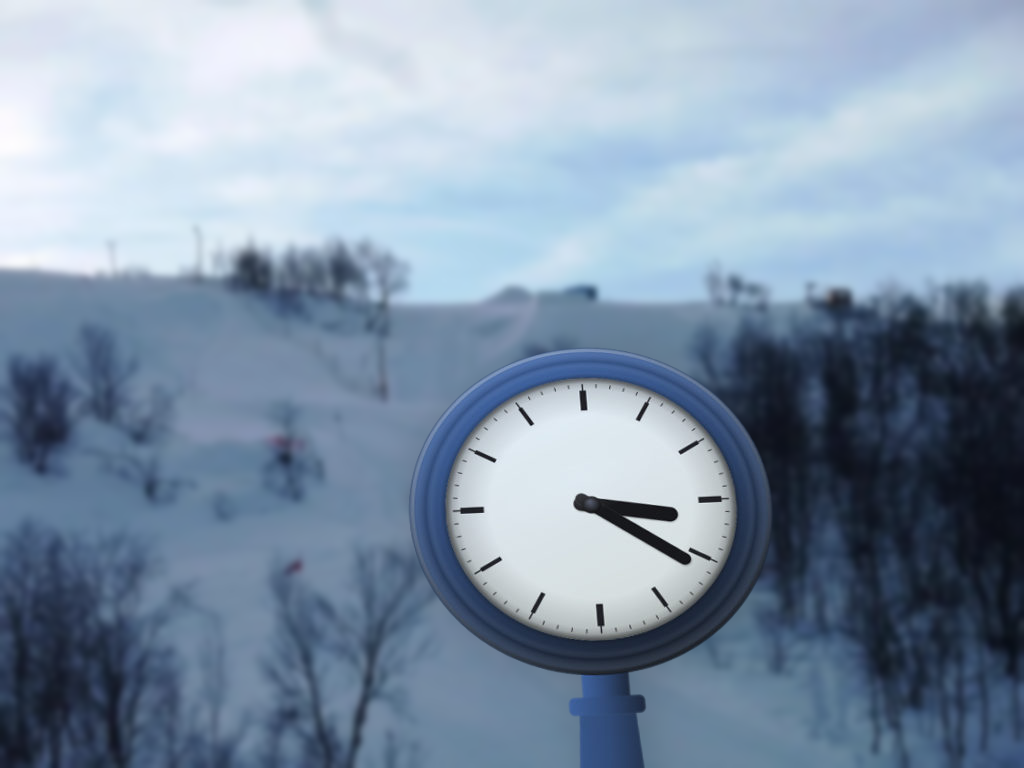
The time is h=3 m=21
